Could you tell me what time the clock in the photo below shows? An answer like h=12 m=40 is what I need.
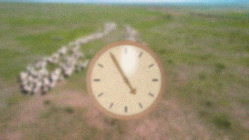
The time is h=4 m=55
